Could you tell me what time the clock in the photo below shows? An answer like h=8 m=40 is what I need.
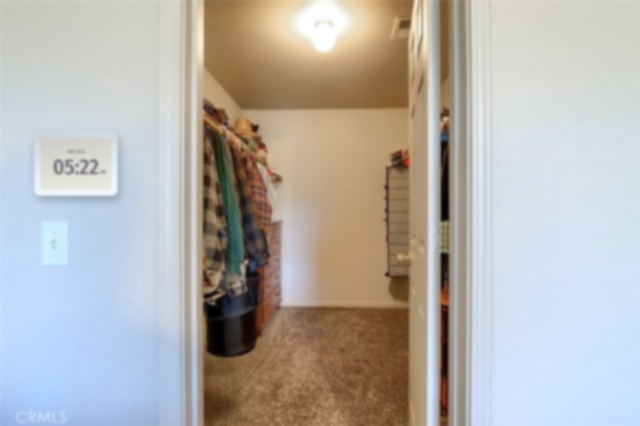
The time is h=5 m=22
